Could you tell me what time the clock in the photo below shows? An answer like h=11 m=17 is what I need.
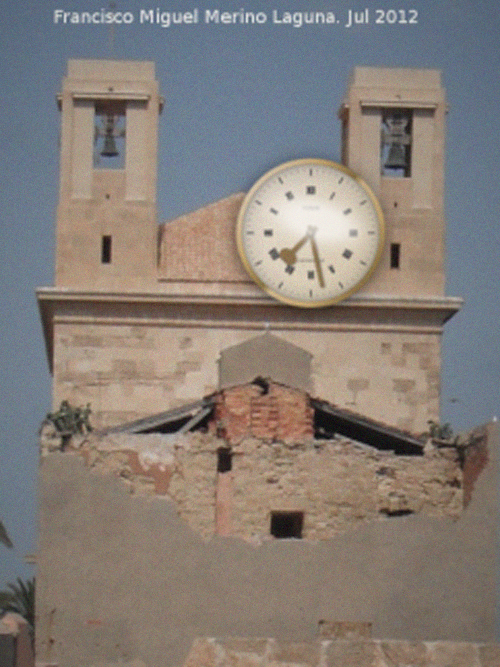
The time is h=7 m=28
